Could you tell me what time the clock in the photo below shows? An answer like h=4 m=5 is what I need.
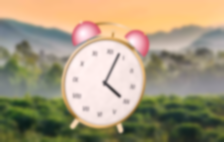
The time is h=4 m=3
